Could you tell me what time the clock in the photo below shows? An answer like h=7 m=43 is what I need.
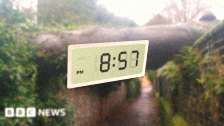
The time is h=8 m=57
